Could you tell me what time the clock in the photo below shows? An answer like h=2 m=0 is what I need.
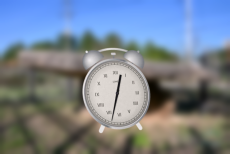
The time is h=12 m=33
